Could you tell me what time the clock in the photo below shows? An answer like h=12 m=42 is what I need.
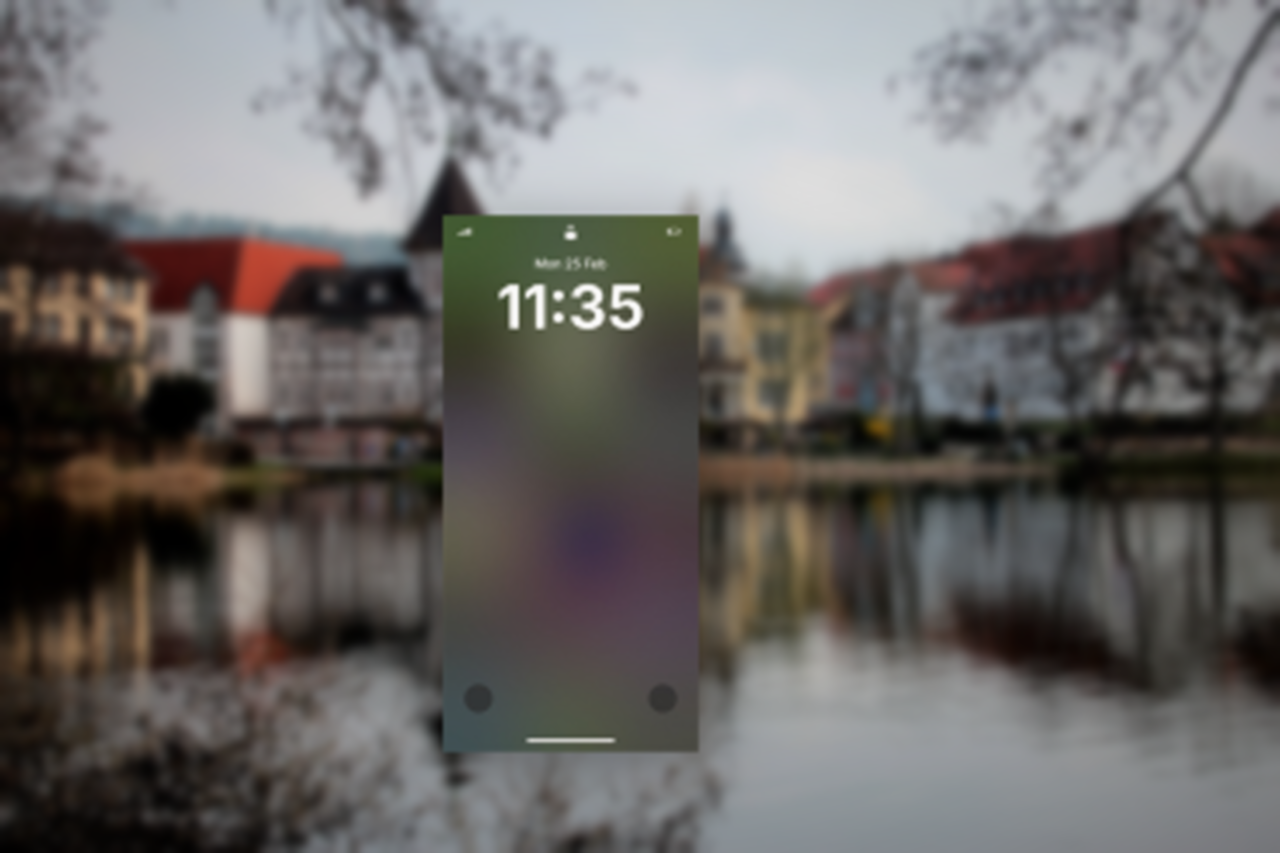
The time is h=11 m=35
